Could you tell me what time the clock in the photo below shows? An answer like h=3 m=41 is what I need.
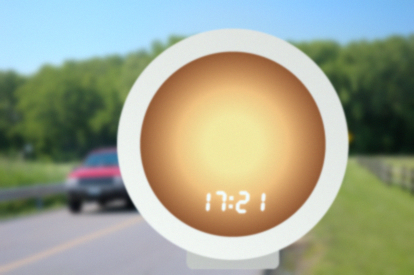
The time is h=17 m=21
